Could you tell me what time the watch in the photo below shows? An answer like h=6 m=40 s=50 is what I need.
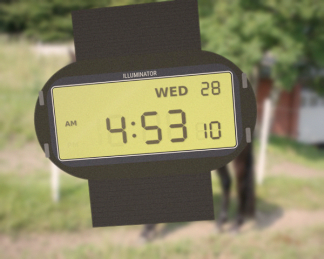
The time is h=4 m=53 s=10
